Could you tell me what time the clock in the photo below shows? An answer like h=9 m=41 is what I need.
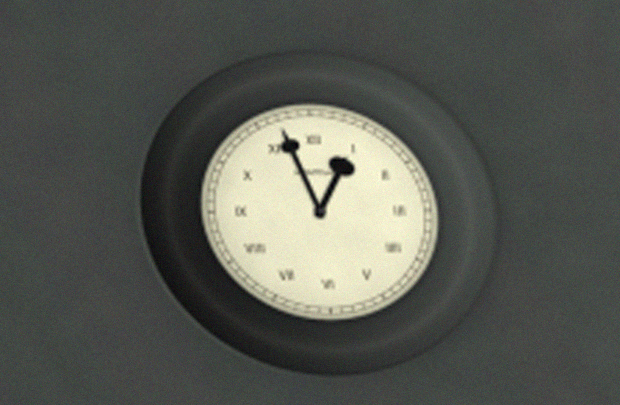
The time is h=12 m=57
